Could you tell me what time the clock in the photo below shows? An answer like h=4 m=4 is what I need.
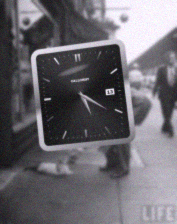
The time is h=5 m=21
